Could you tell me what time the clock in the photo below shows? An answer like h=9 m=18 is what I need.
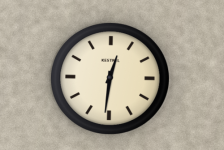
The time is h=12 m=31
